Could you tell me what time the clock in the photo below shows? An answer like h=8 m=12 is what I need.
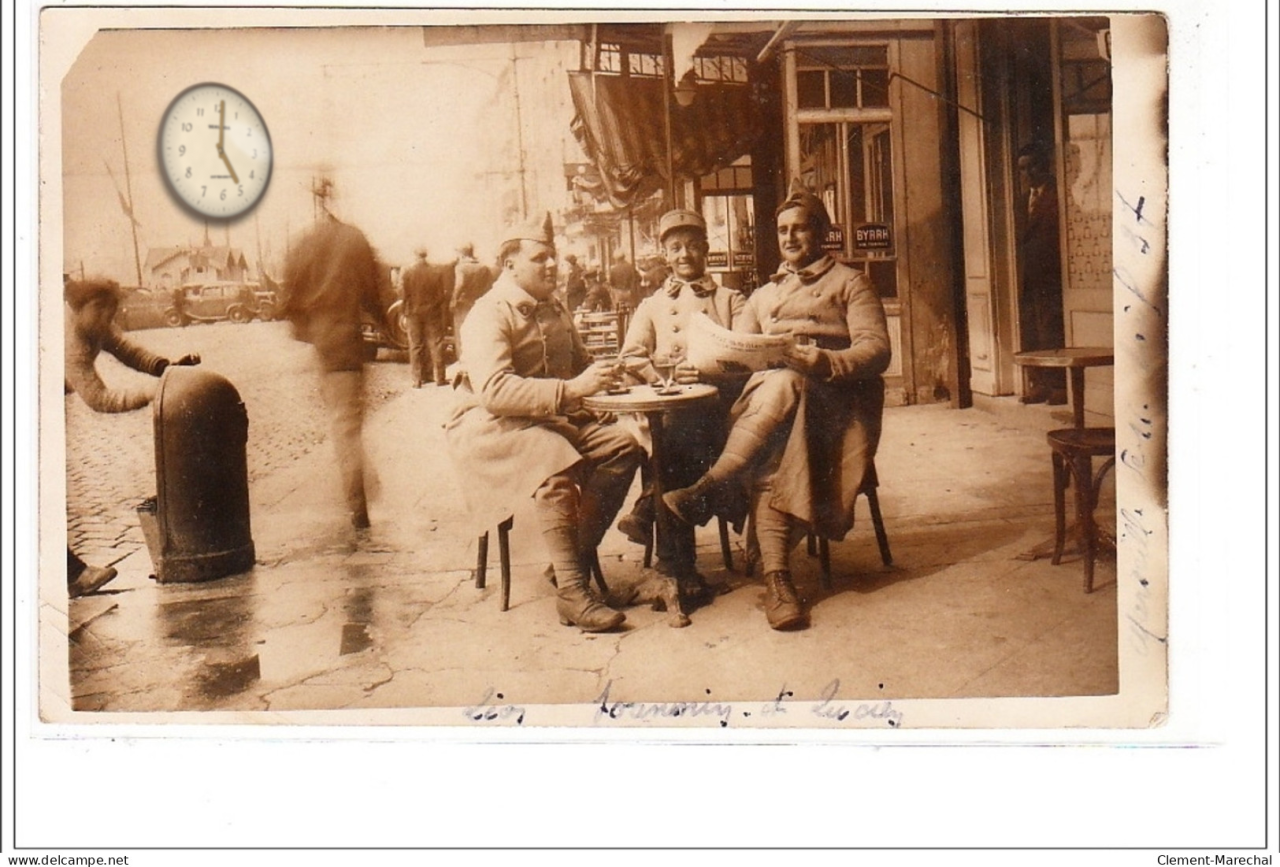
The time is h=5 m=1
